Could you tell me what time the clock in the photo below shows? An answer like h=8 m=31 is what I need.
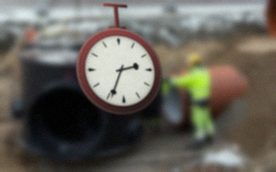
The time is h=2 m=34
